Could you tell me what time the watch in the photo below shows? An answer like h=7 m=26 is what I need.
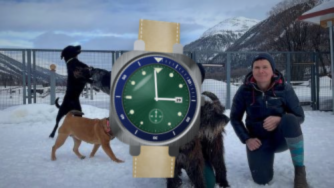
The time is h=2 m=59
